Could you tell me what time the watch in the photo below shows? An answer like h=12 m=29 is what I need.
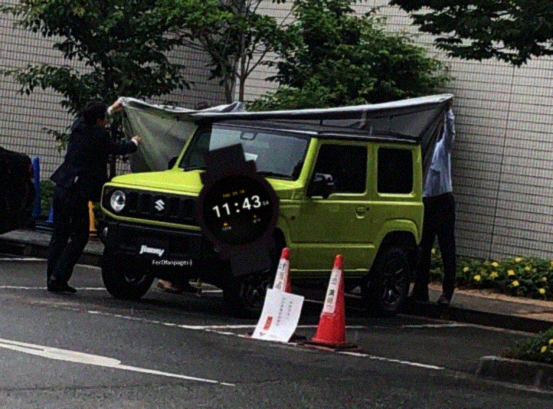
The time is h=11 m=43
